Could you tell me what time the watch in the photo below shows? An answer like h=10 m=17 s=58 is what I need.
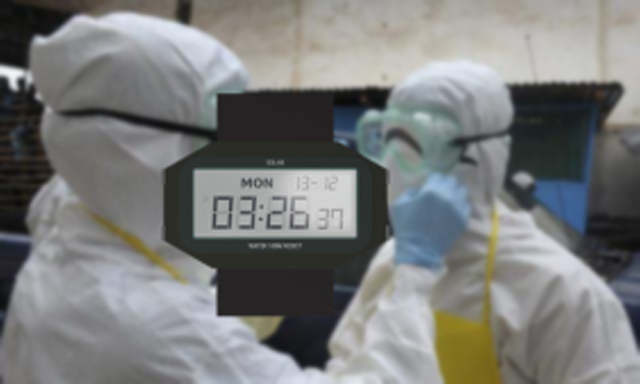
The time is h=3 m=26 s=37
